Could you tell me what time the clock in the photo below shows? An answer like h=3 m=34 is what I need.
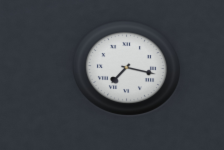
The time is h=7 m=17
